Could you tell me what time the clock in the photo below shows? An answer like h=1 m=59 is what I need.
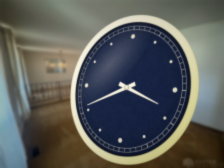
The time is h=3 m=41
